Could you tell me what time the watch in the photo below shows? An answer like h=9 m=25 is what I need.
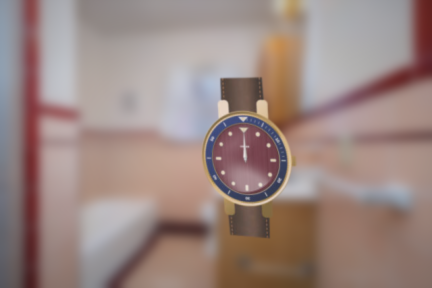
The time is h=12 m=0
